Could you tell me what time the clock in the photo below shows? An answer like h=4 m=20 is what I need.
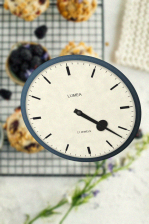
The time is h=4 m=22
